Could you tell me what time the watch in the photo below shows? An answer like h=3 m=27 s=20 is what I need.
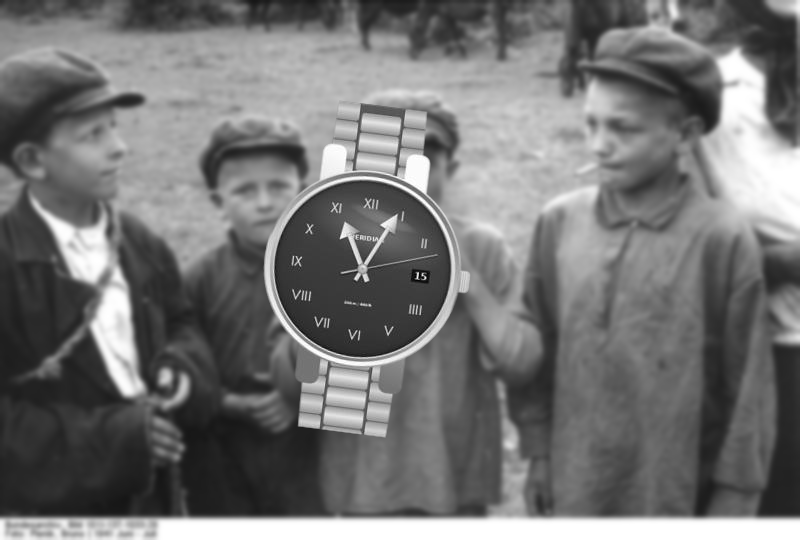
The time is h=11 m=4 s=12
